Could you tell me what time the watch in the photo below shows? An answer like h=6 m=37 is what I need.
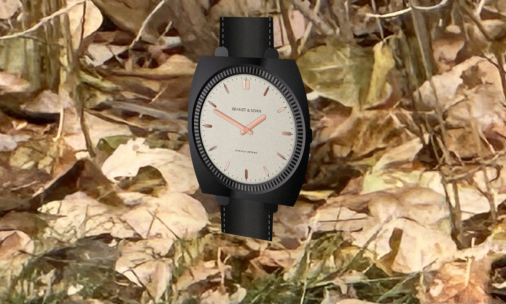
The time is h=1 m=49
